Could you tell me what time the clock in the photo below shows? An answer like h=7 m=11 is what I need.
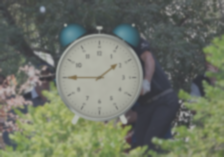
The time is h=1 m=45
